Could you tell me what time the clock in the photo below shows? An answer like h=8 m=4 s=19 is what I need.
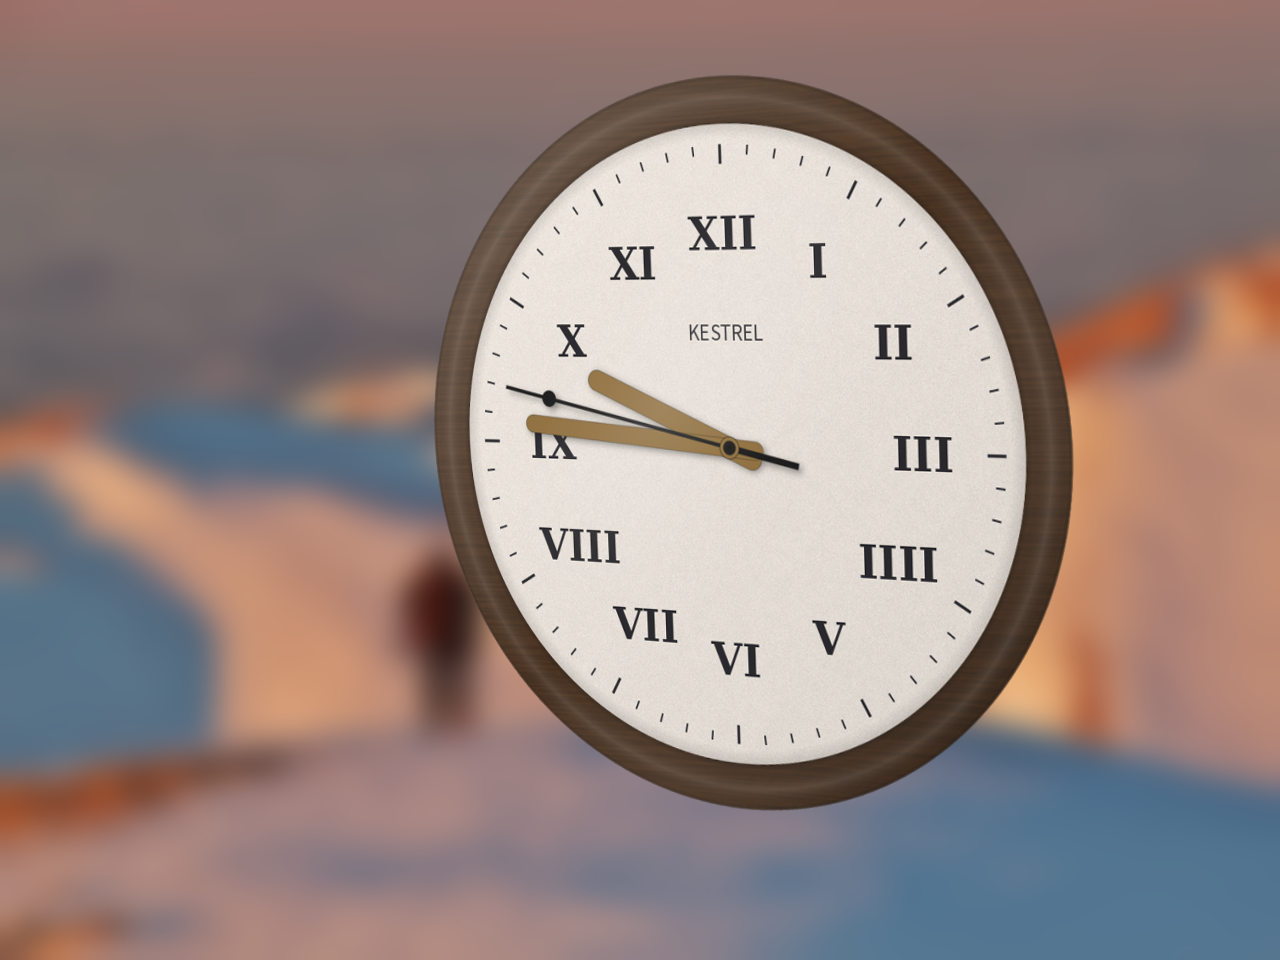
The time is h=9 m=45 s=47
